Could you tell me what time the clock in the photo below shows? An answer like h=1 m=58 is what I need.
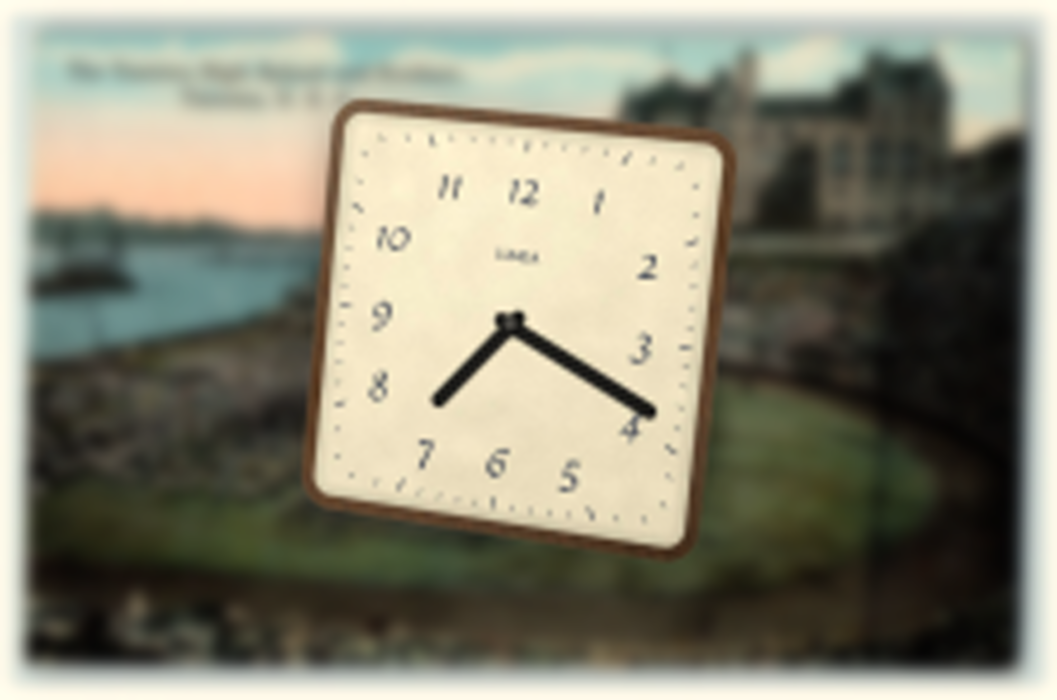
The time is h=7 m=19
